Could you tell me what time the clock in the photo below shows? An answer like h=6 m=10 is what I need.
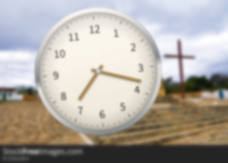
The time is h=7 m=18
